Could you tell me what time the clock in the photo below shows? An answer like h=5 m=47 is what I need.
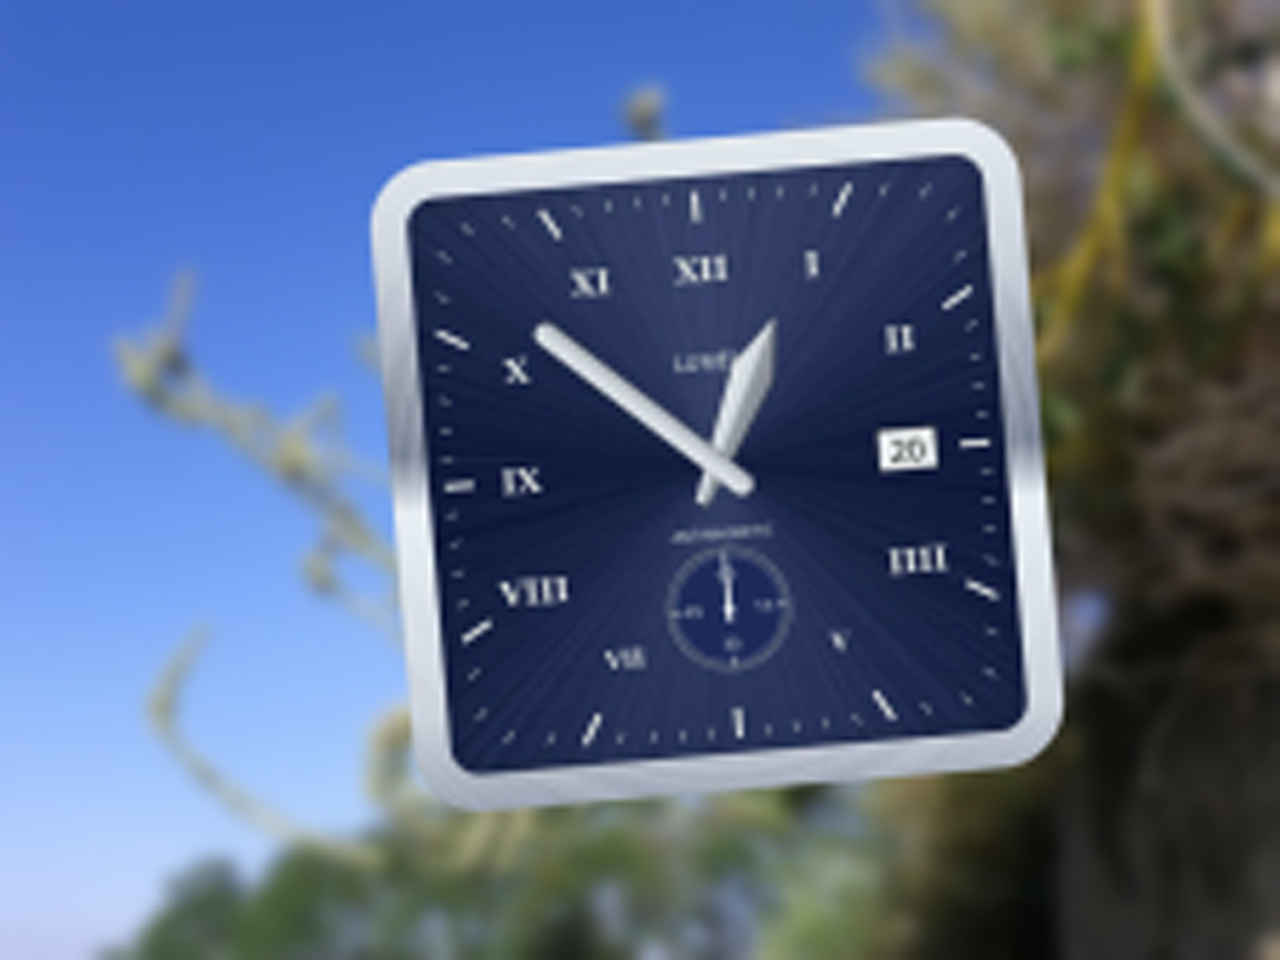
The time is h=12 m=52
